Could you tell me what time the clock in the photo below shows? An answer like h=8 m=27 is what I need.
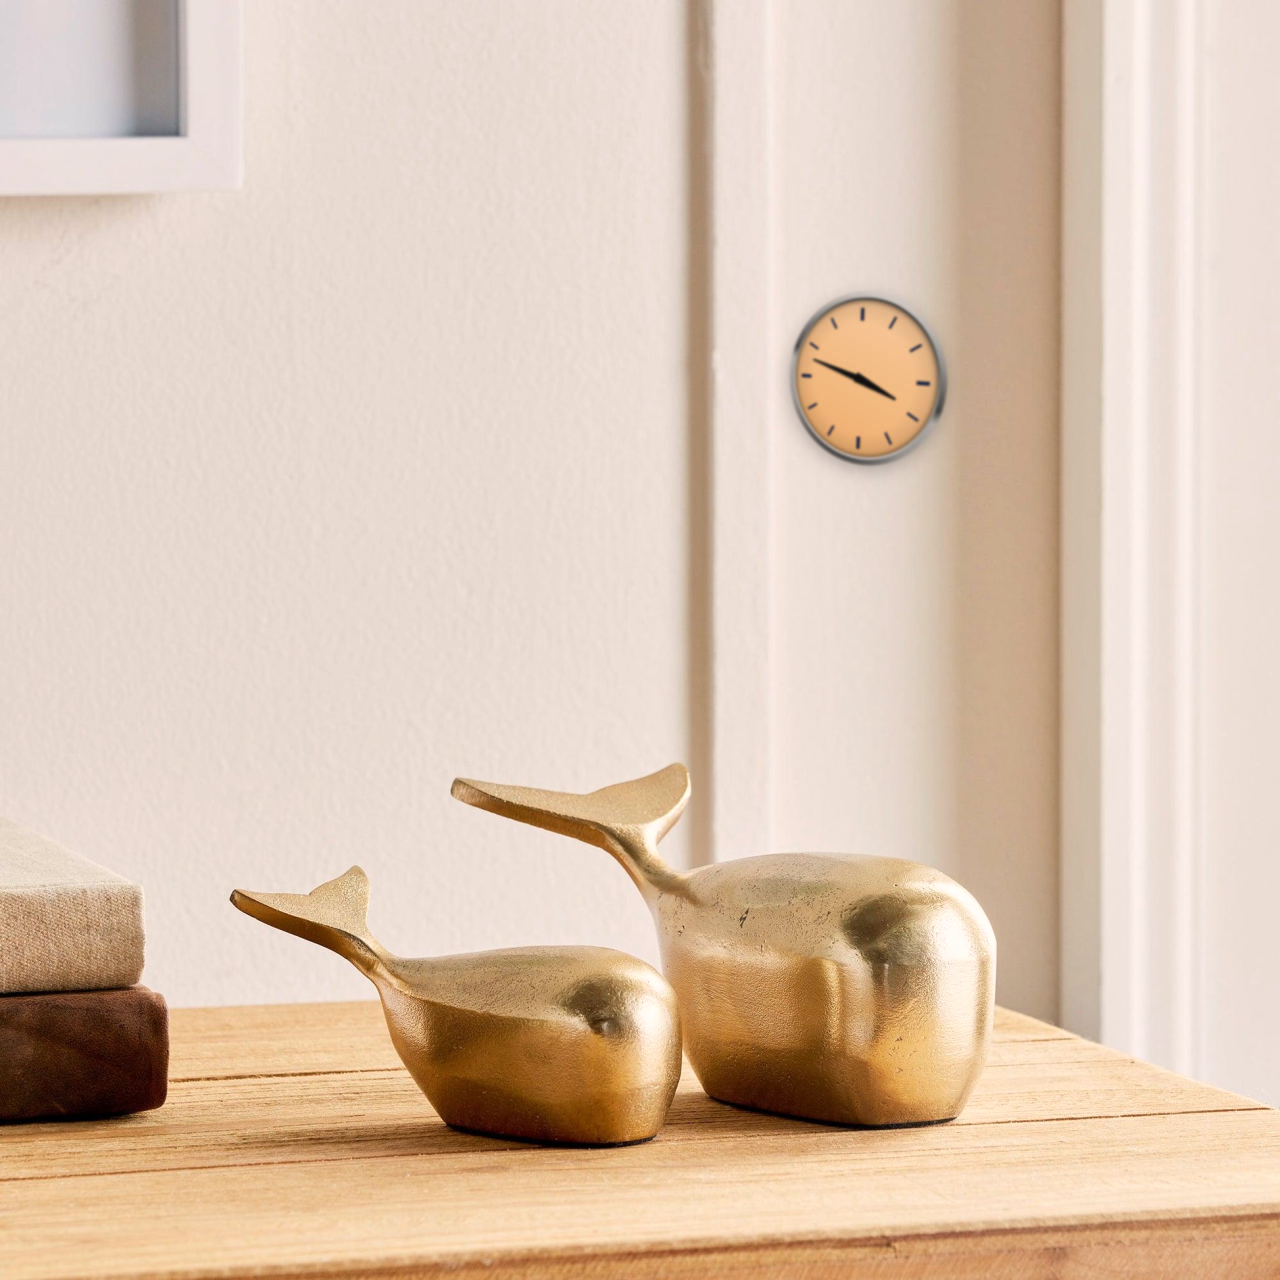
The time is h=3 m=48
